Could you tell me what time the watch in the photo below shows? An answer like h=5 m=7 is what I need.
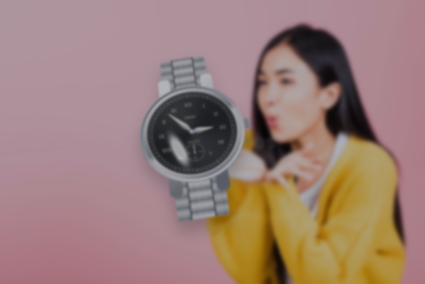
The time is h=2 m=53
